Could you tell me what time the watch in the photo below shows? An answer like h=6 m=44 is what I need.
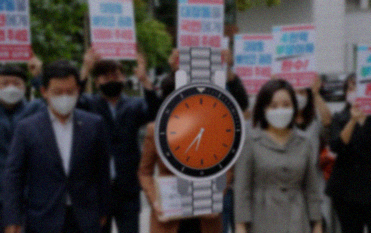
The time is h=6 m=37
